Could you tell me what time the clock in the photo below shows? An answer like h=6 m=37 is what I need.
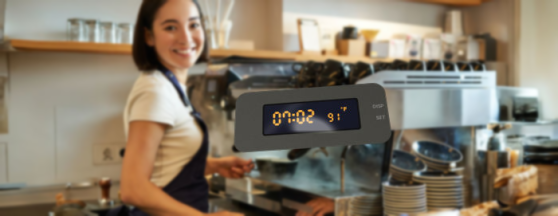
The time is h=7 m=2
